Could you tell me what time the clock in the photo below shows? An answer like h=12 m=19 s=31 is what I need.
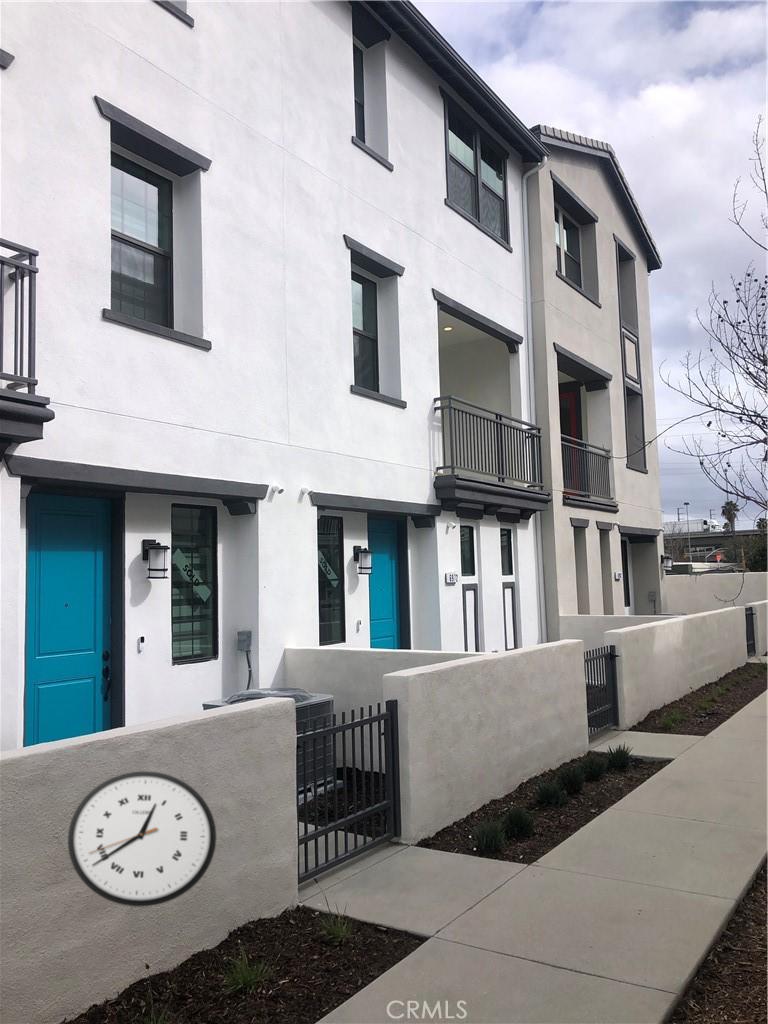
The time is h=12 m=38 s=41
